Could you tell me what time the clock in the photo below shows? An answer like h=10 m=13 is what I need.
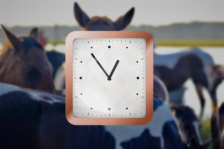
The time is h=12 m=54
